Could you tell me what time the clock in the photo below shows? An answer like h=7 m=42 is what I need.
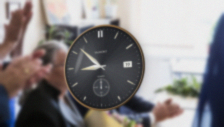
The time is h=8 m=52
